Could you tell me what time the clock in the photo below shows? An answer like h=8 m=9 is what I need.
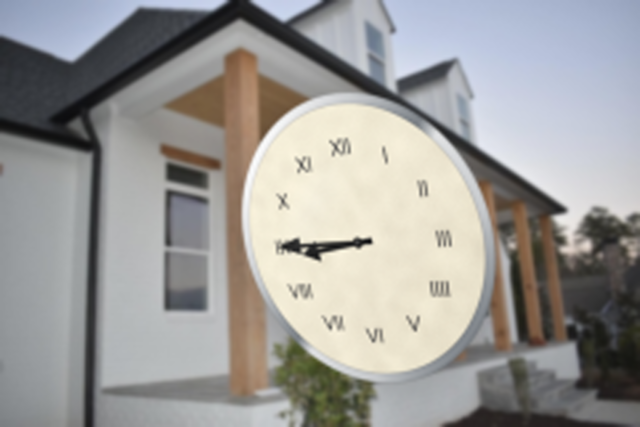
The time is h=8 m=45
